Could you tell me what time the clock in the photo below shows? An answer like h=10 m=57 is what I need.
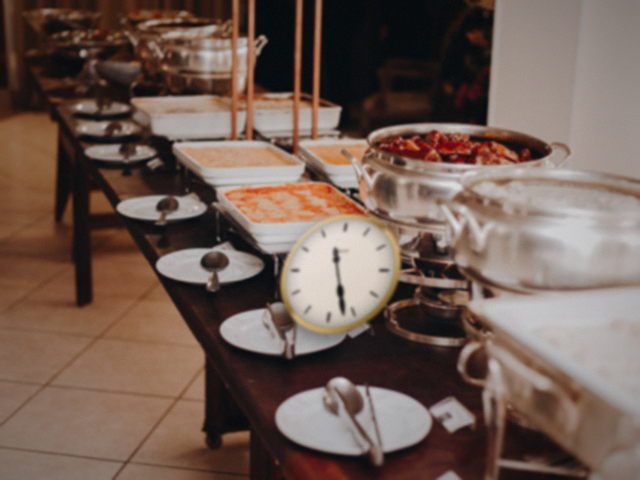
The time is h=11 m=27
